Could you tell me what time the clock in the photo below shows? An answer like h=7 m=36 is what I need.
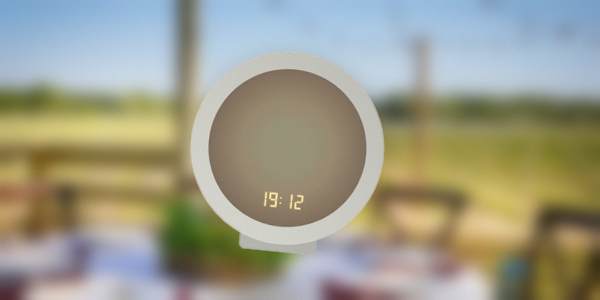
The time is h=19 m=12
